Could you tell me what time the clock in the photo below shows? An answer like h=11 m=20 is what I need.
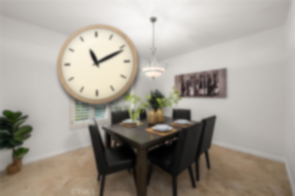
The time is h=11 m=11
